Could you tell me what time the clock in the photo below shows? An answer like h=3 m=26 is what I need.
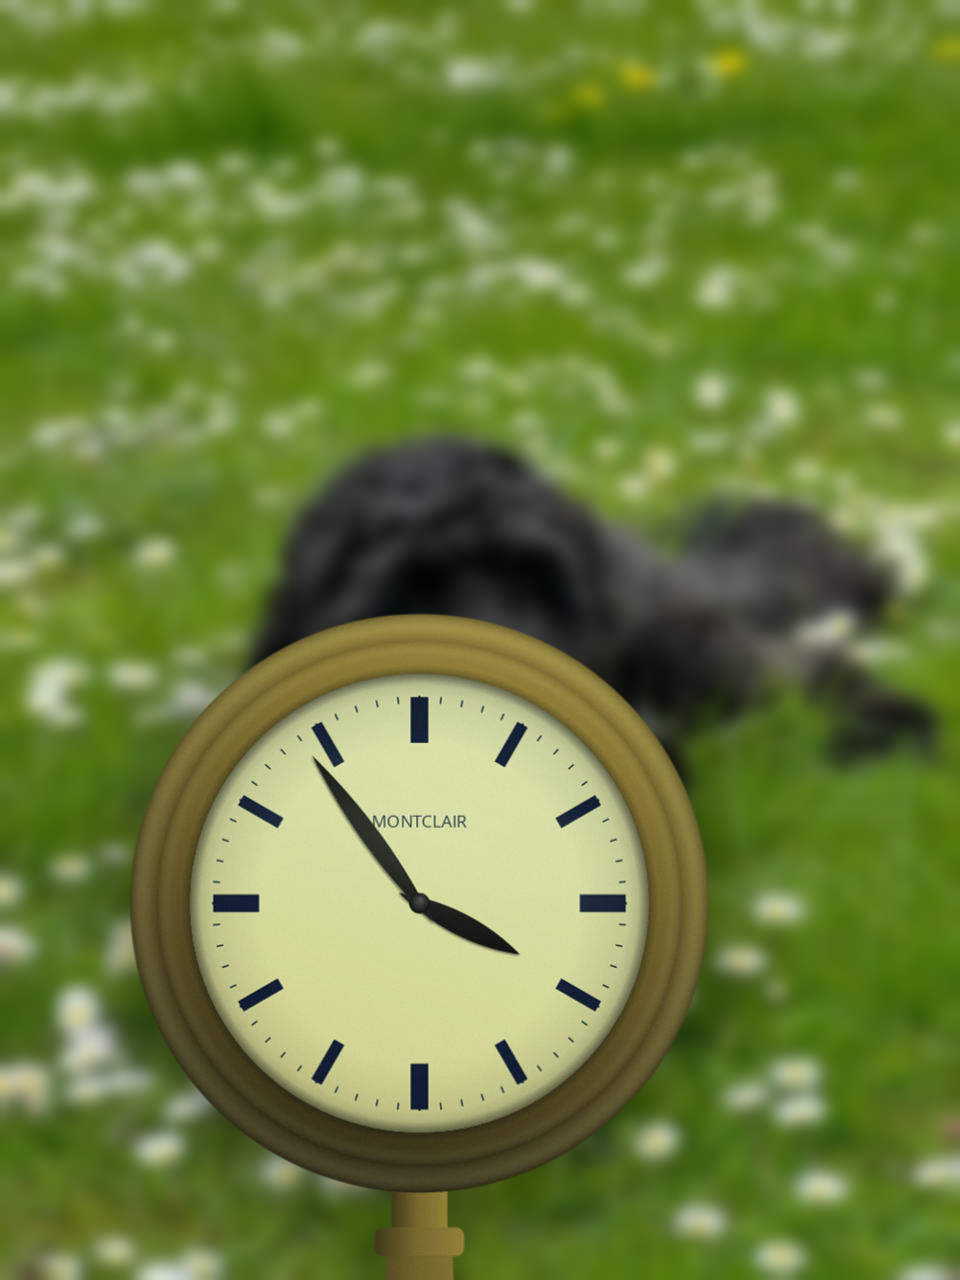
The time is h=3 m=54
